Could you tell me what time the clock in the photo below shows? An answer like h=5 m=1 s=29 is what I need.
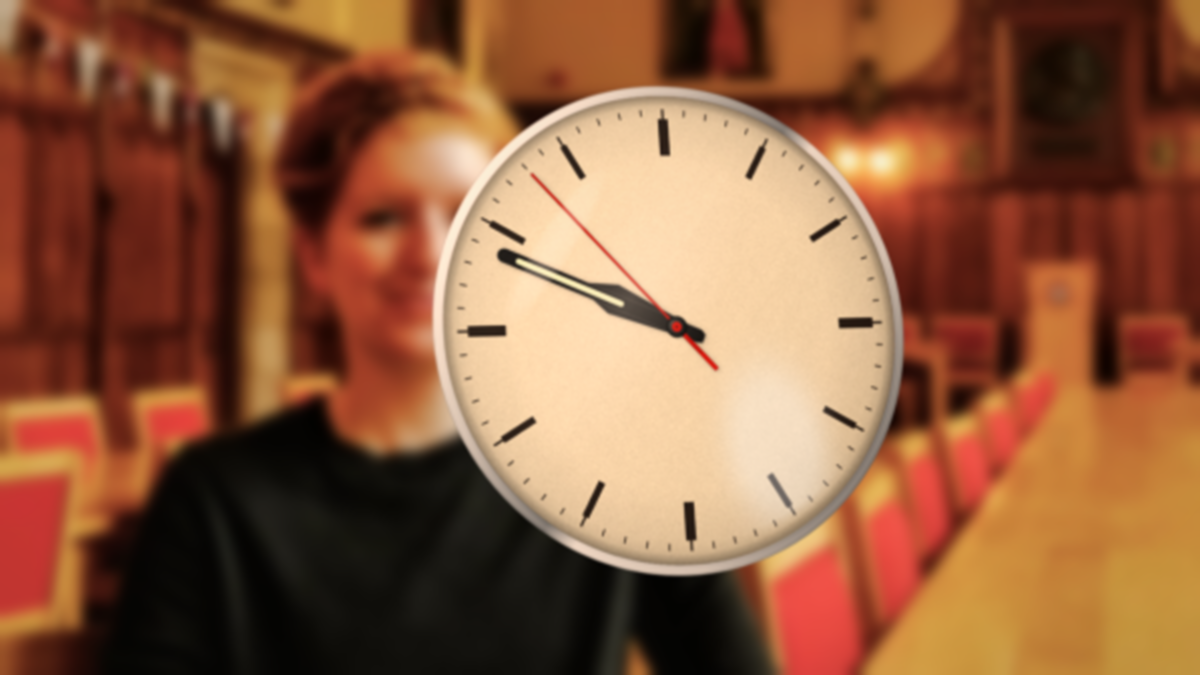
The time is h=9 m=48 s=53
